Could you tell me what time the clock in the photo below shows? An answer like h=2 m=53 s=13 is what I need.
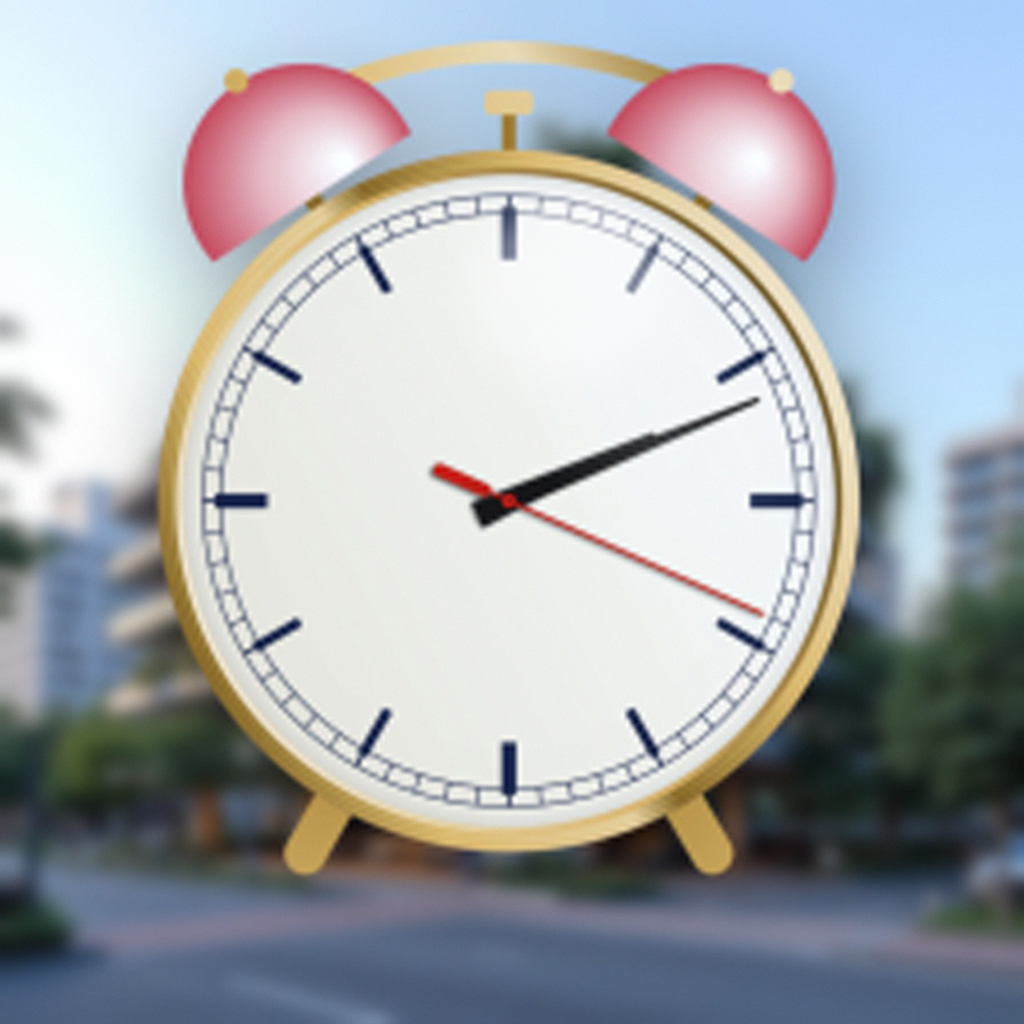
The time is h=2 m=11 s=19
